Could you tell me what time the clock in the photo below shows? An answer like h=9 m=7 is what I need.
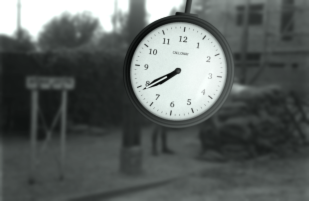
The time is h=7 m=39
